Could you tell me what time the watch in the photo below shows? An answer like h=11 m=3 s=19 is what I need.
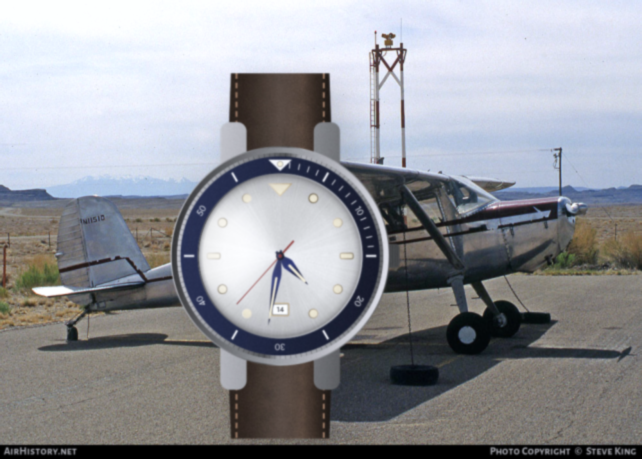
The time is h=4 m=31 s=37
